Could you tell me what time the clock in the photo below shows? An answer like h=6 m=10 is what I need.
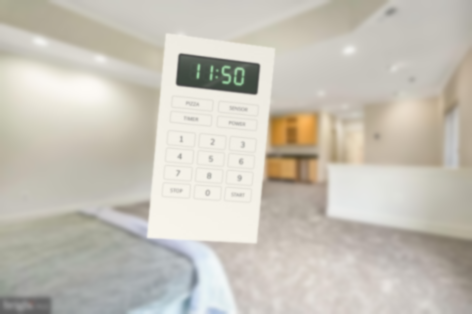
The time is h=11 m=50
